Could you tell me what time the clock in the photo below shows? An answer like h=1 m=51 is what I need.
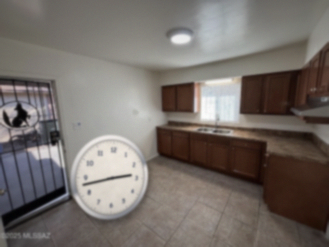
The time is h=2 m=43
